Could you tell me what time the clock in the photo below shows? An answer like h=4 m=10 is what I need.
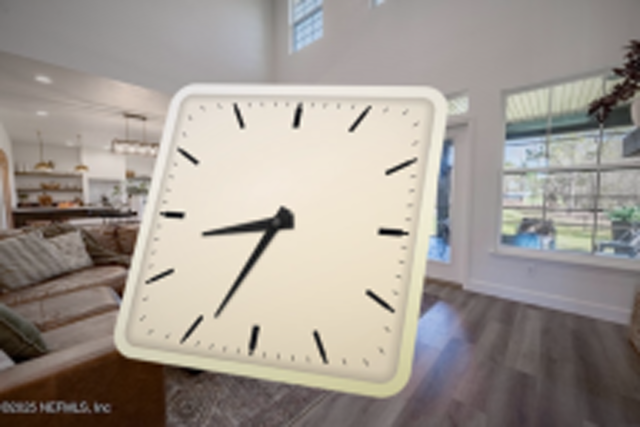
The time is h=8 m=34
